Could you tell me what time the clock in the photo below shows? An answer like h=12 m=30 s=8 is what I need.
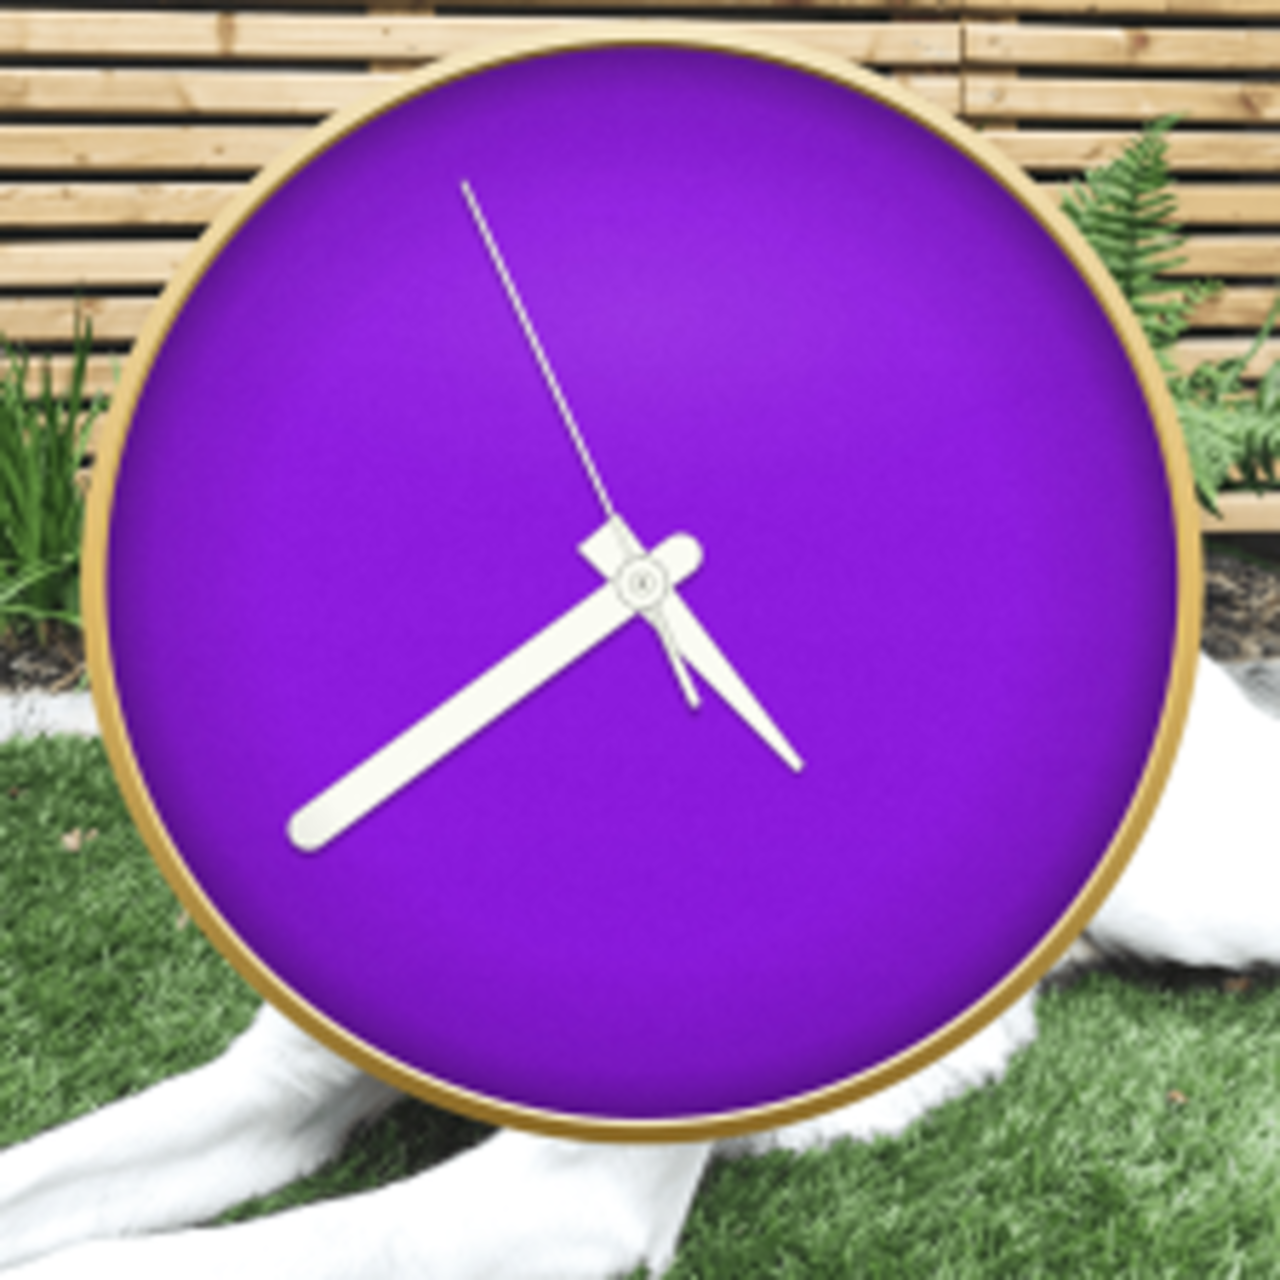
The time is h=4 m=38 s=56
